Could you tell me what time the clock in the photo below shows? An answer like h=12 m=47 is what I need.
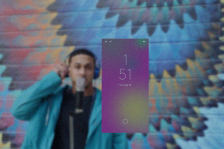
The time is h=1 m=51
